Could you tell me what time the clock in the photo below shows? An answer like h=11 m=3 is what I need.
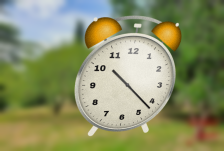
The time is h=10 m=22
